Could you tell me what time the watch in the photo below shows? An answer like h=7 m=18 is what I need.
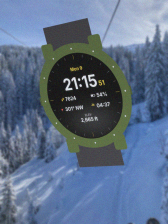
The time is h=21 m=15
